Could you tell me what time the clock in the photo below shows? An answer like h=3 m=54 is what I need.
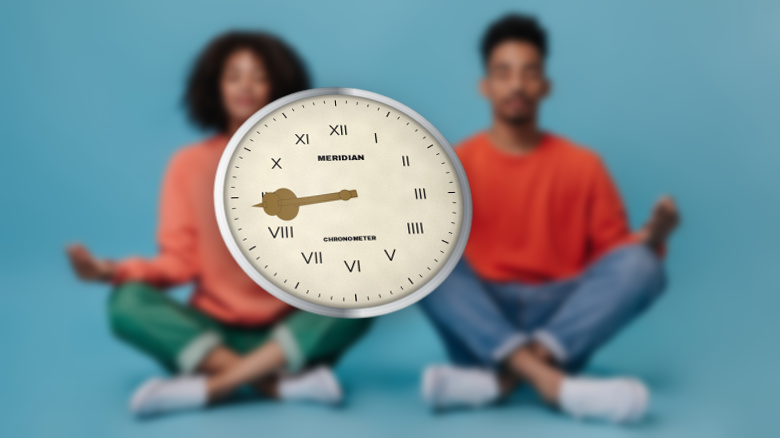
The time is h=8 m=44
